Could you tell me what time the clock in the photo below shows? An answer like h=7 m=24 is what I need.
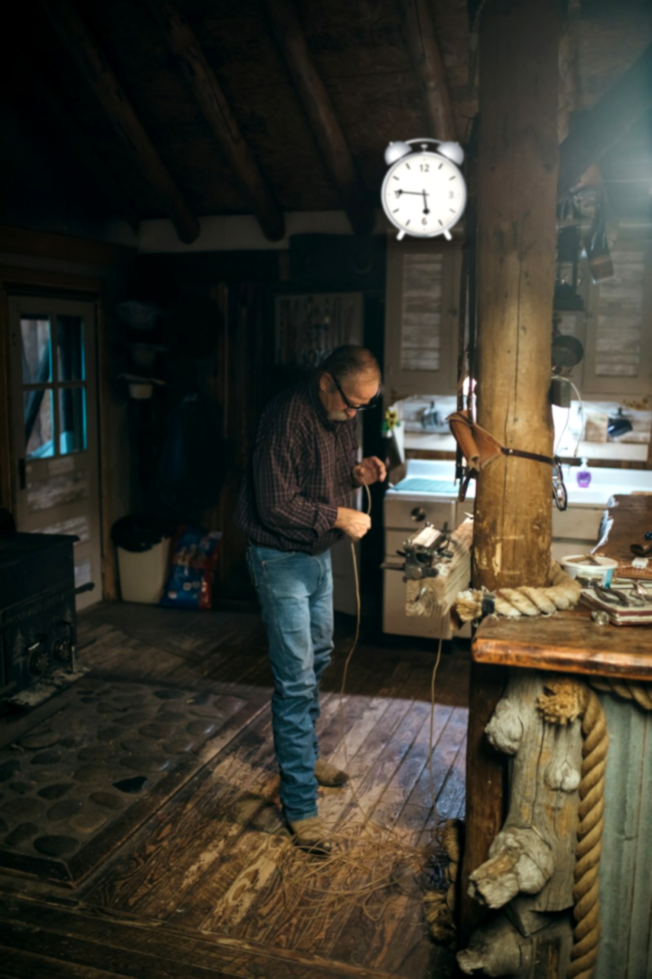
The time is h=5 m=46
